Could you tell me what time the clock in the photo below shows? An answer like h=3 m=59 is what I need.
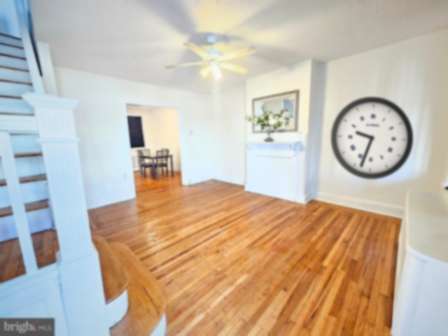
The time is h=9 m=33
